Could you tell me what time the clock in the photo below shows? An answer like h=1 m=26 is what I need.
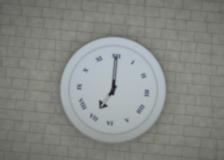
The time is h=7 m=0
